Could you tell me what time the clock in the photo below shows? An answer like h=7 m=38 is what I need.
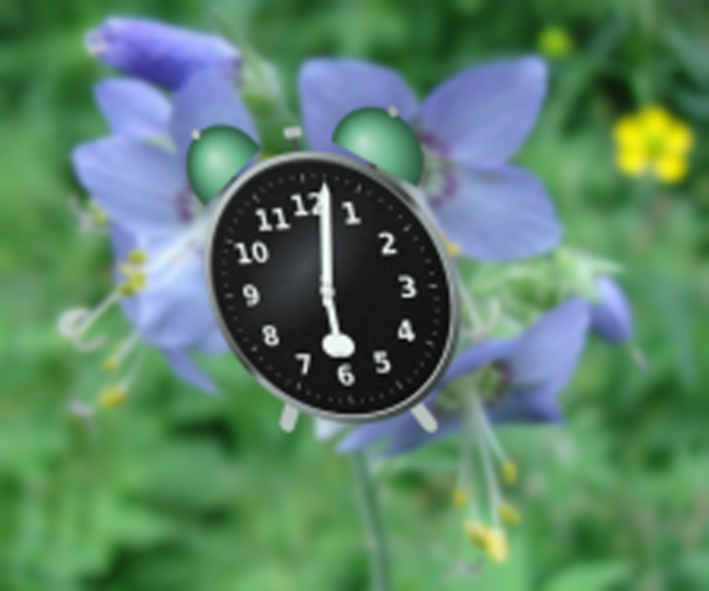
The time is h=6 m=2
